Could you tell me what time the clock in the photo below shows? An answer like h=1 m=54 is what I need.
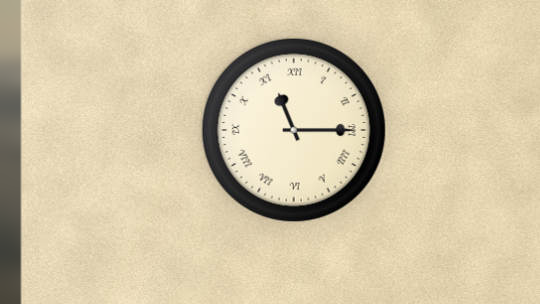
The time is h=11 m=15
